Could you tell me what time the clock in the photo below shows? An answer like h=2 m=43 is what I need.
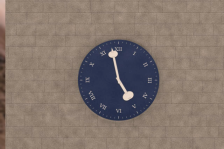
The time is h=4 m=58
